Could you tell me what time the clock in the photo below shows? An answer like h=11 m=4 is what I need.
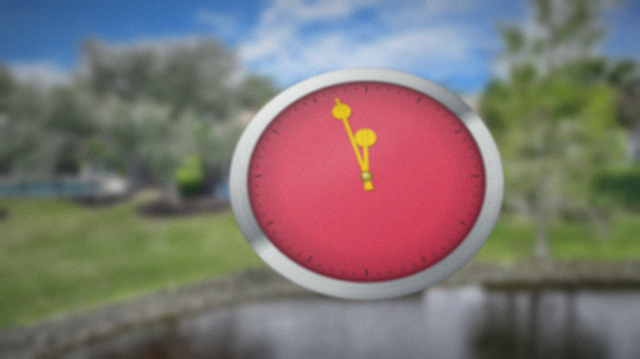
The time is h=11 m=57
